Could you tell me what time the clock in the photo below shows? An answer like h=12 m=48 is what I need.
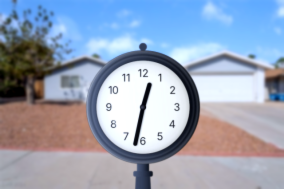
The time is h=12 m=32
